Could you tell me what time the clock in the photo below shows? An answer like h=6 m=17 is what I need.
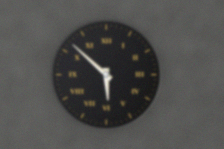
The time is h=5 m=52
